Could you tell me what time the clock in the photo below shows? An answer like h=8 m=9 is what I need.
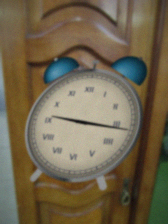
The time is h=9 m=16
